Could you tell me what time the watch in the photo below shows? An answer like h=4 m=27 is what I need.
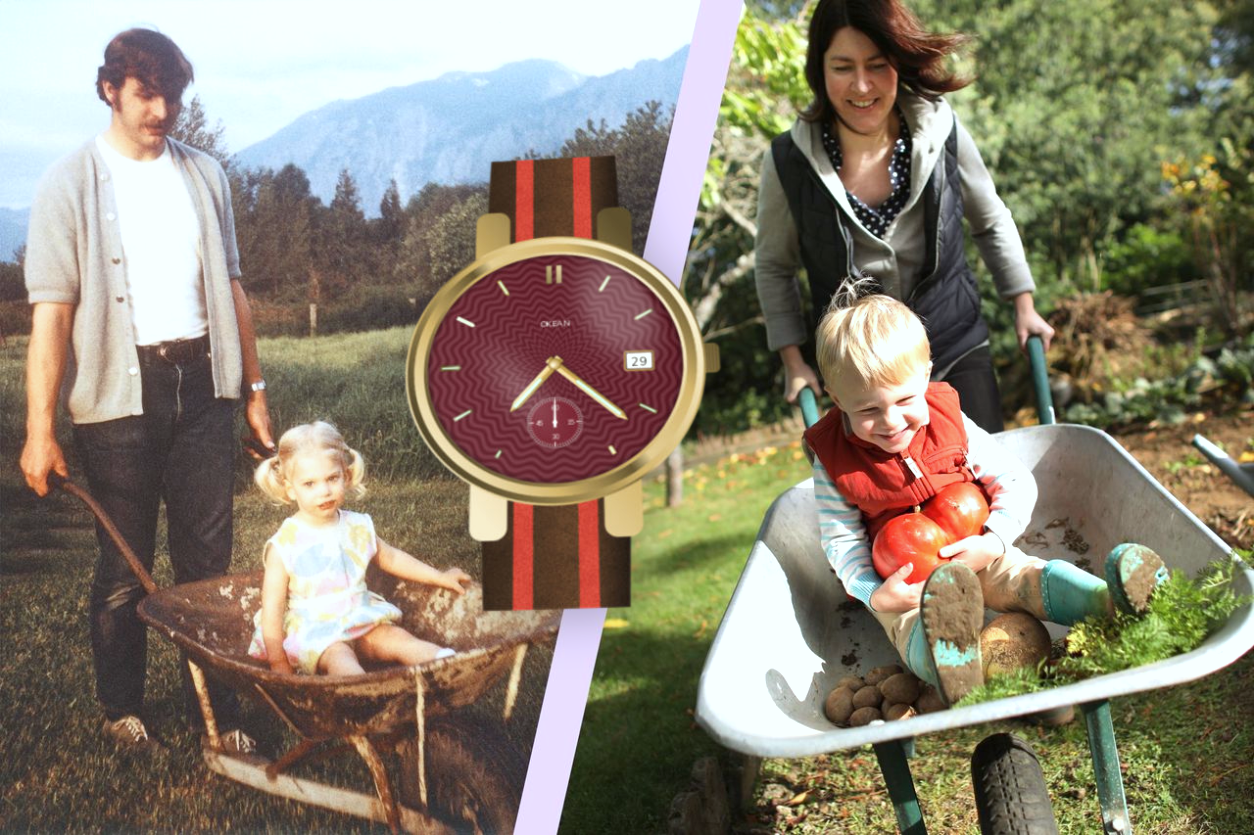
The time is h=7 m=22
